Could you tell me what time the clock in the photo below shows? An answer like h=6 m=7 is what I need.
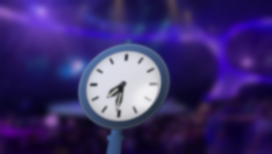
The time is h=7 m=31
